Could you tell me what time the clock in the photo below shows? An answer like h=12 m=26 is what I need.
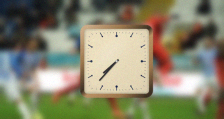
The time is h=7 m=37
